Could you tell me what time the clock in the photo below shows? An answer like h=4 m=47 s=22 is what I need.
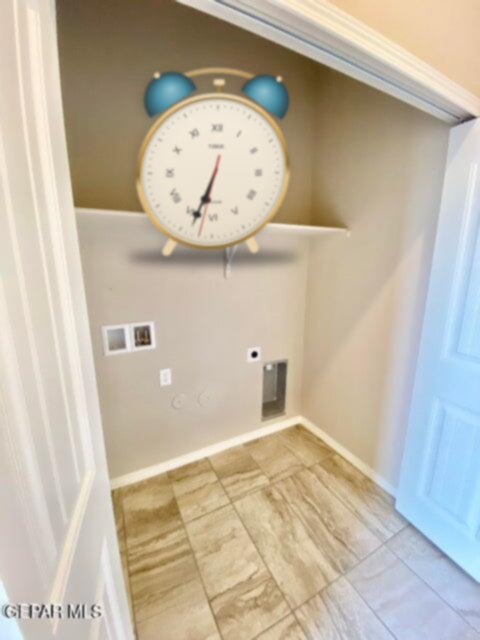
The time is h=6 m=33 s=32
